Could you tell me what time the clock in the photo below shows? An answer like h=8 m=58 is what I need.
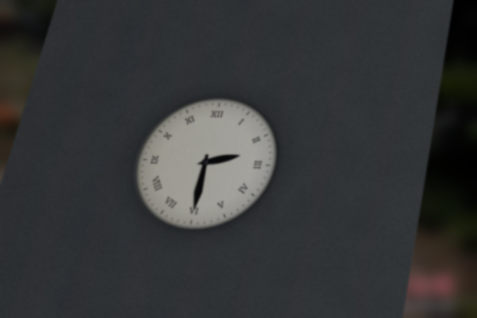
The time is h=2 m=30
